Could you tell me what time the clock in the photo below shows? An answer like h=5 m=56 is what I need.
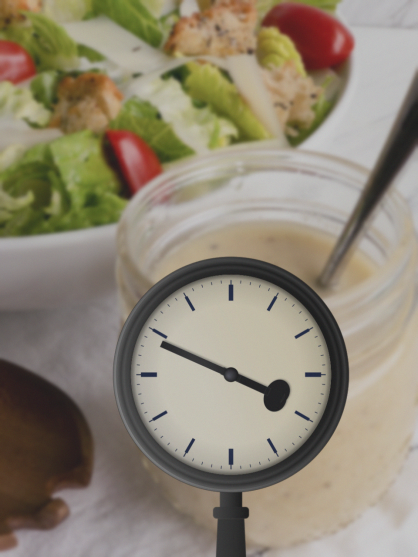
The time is h=3 m=49
